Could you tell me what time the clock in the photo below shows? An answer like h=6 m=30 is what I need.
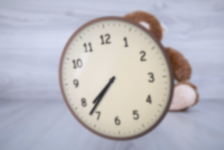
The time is h=7 m=37
